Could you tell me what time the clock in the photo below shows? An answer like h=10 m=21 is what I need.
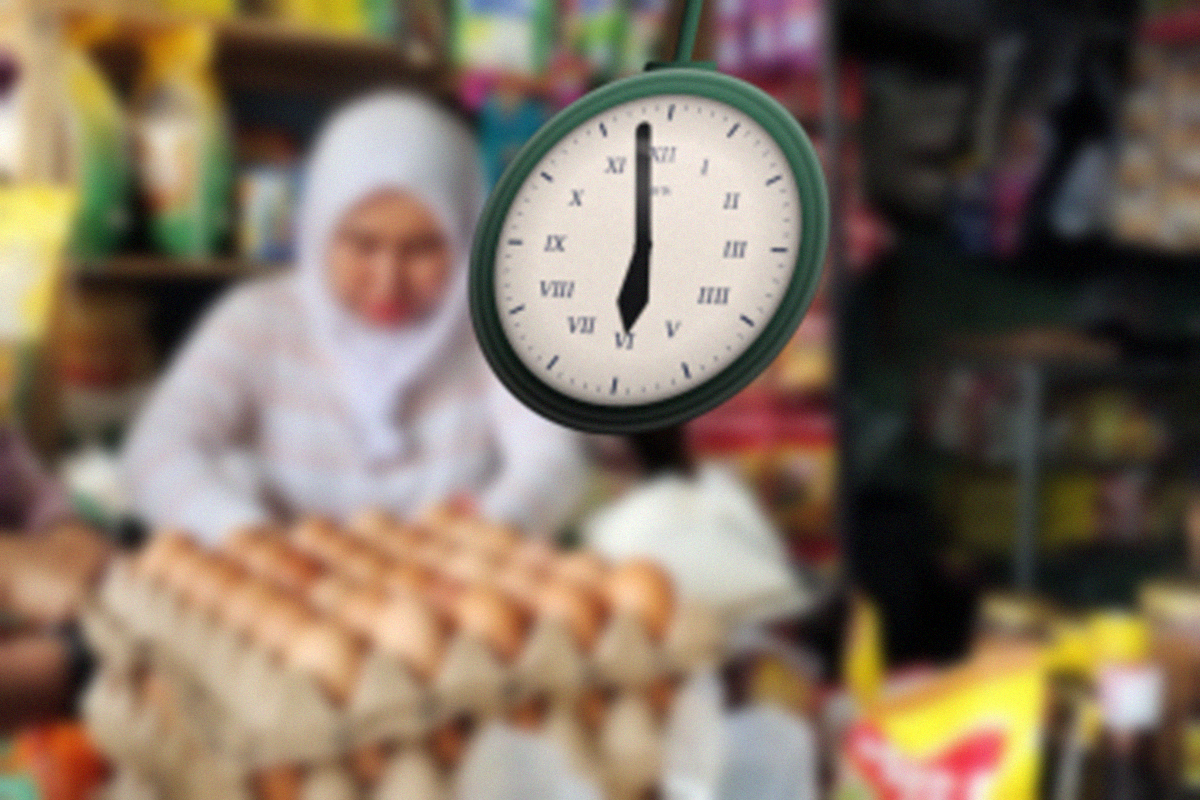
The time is h=5 m=58
